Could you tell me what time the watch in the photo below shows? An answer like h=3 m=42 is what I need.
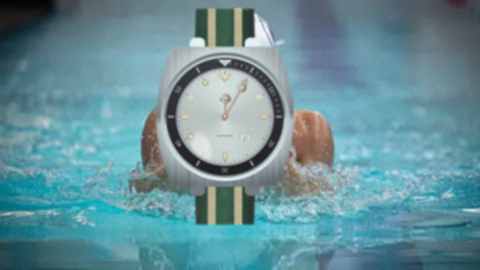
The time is h=12 m=5
